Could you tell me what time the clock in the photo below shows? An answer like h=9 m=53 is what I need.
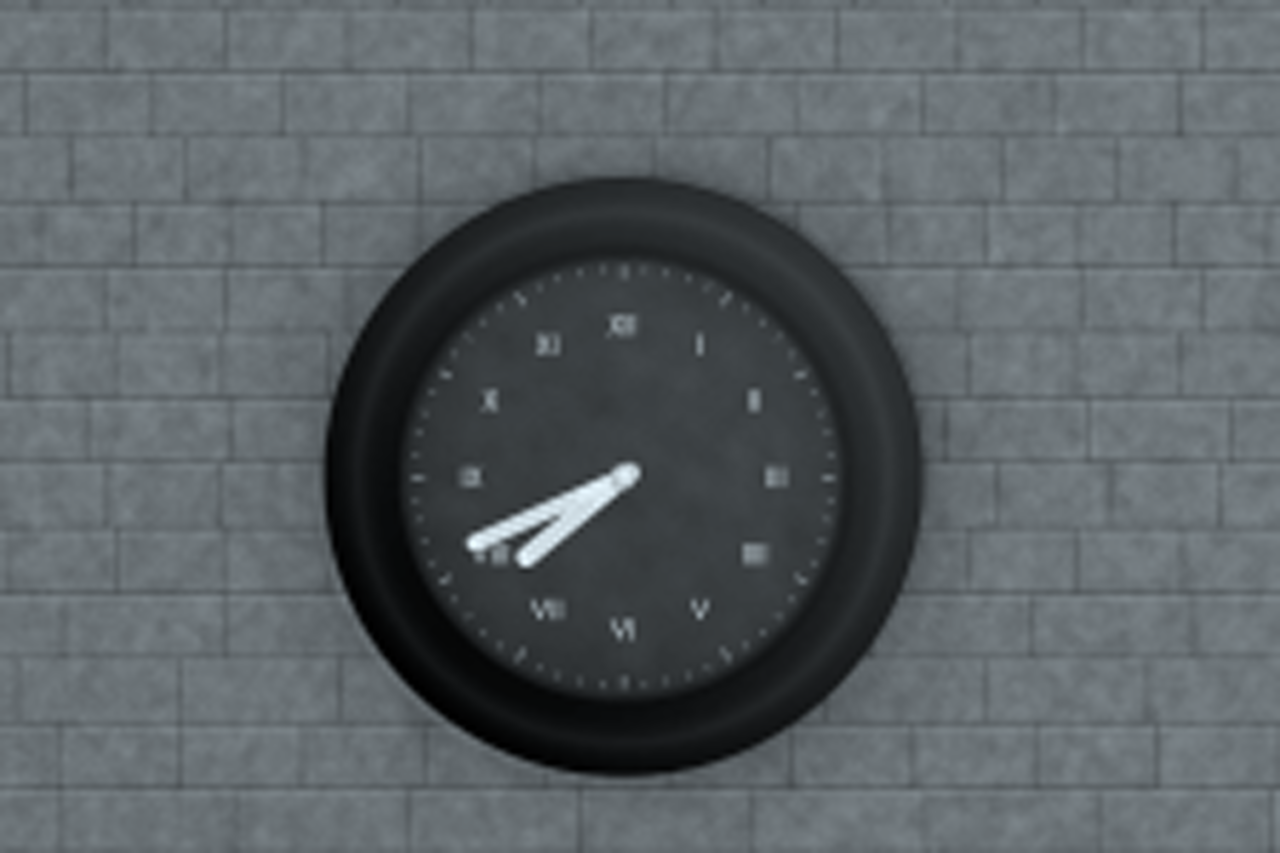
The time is h=7 m=41
